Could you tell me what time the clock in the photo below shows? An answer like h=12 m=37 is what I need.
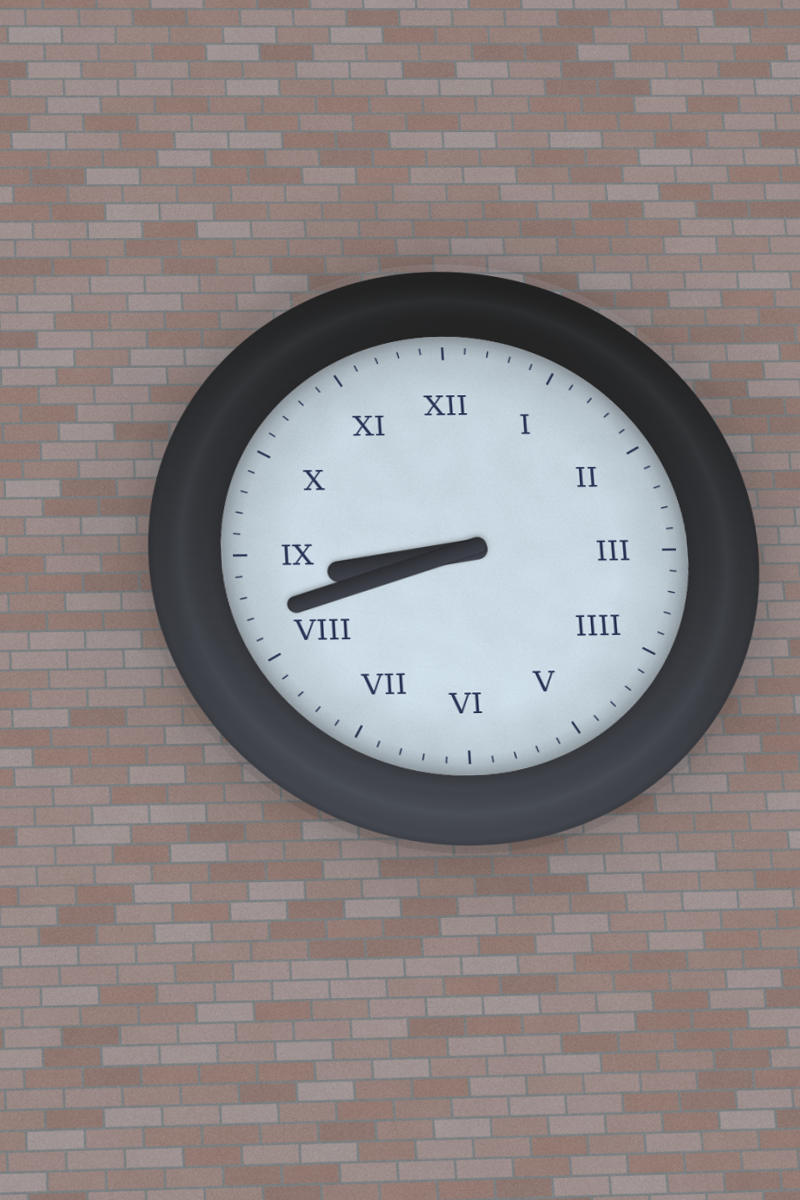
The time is h=8 m=42
